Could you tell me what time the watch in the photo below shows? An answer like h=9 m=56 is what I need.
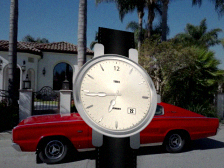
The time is h=6 m=44
